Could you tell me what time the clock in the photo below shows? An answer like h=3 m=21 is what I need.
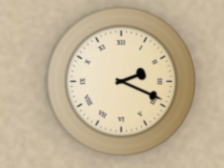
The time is h=2 m=19
